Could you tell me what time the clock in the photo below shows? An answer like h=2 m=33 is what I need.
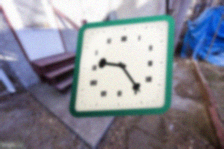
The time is h=9 m=24
